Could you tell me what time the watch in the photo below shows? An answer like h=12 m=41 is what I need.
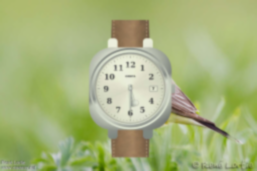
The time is h=5 m=30
